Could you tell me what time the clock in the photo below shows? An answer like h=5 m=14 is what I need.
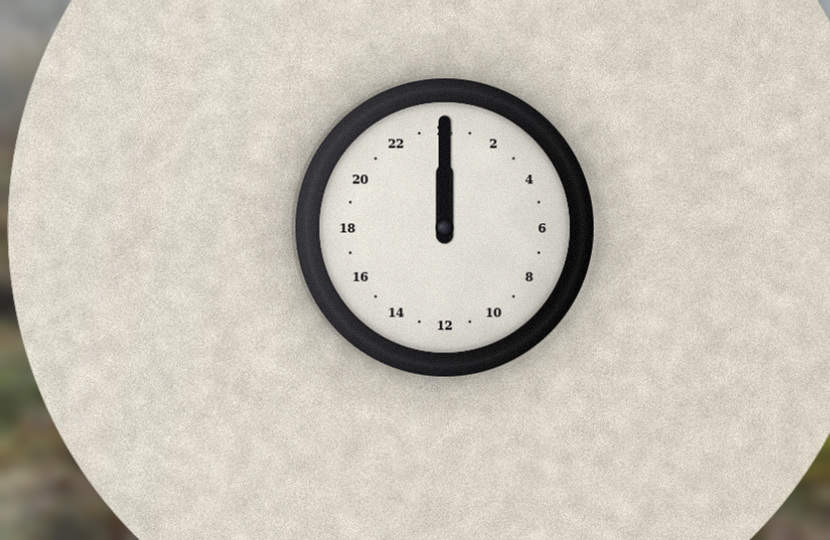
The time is h=0 m=0
